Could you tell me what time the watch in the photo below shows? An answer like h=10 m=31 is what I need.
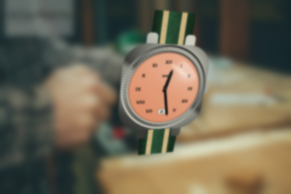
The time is h=12 m=28
